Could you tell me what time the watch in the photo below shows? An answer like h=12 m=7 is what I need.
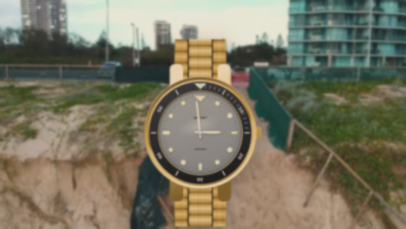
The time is h=2 m=59
